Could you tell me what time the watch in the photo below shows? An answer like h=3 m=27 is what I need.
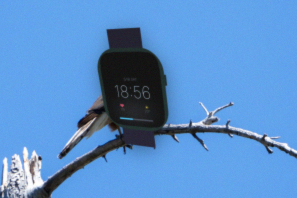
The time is h=18 m=56
